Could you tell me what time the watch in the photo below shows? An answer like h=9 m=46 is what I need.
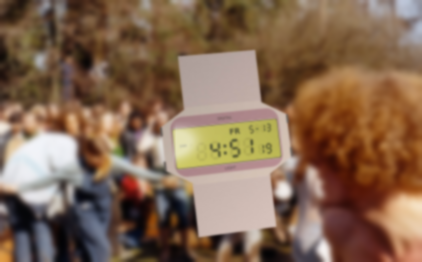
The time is h=4 m=51
